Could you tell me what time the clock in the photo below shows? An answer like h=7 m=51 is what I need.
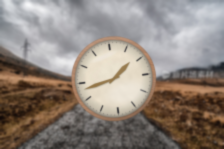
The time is h=1 m=43
